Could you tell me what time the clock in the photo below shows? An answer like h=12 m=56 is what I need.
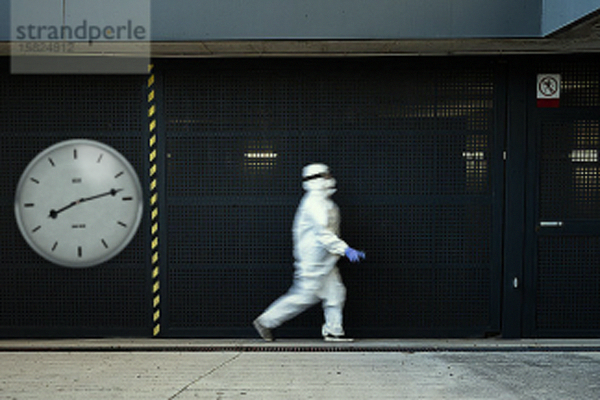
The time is h=8 m=13
